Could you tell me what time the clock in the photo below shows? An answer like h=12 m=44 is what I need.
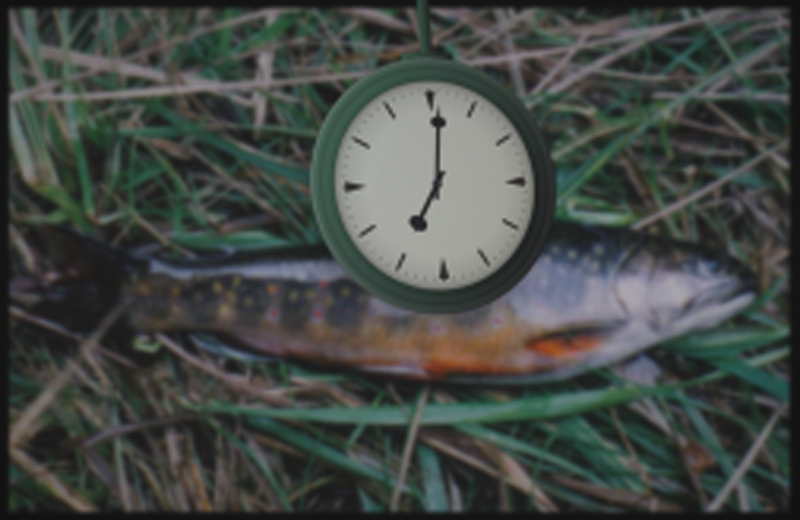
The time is h=7 m=1
